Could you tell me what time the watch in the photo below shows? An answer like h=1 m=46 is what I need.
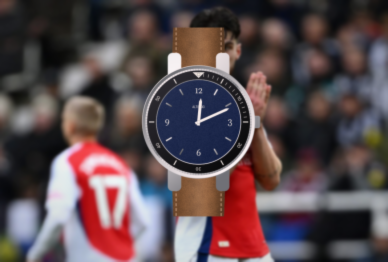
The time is h=12 m=11
